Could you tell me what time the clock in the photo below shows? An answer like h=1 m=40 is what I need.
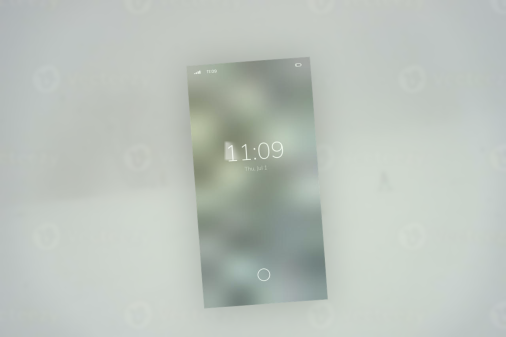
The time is h=11 m=9
